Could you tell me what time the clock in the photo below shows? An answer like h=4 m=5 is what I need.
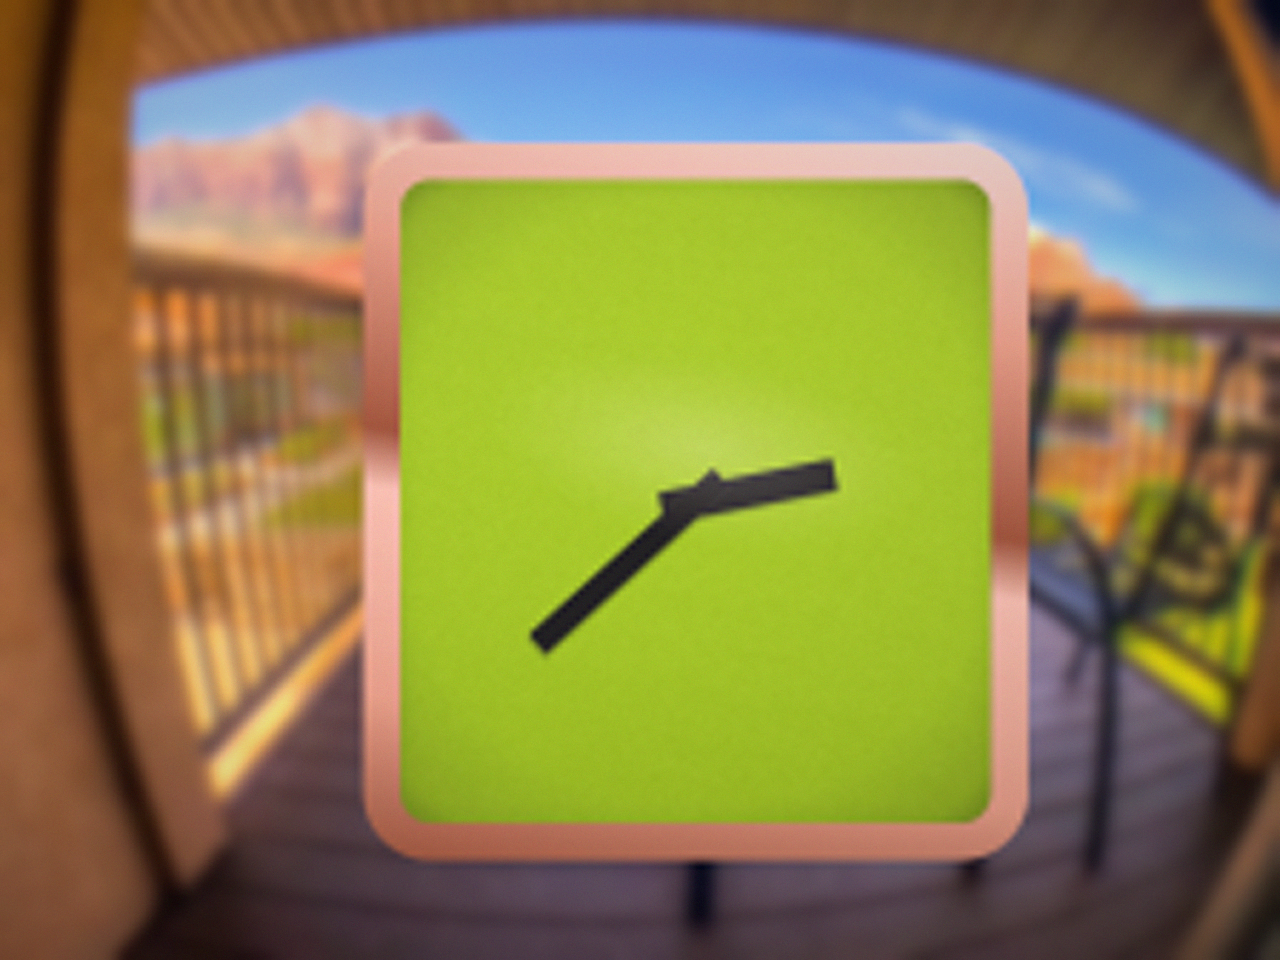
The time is h=2 m=38
